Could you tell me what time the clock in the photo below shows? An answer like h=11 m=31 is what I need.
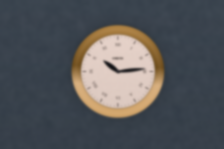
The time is h=10 m=14
